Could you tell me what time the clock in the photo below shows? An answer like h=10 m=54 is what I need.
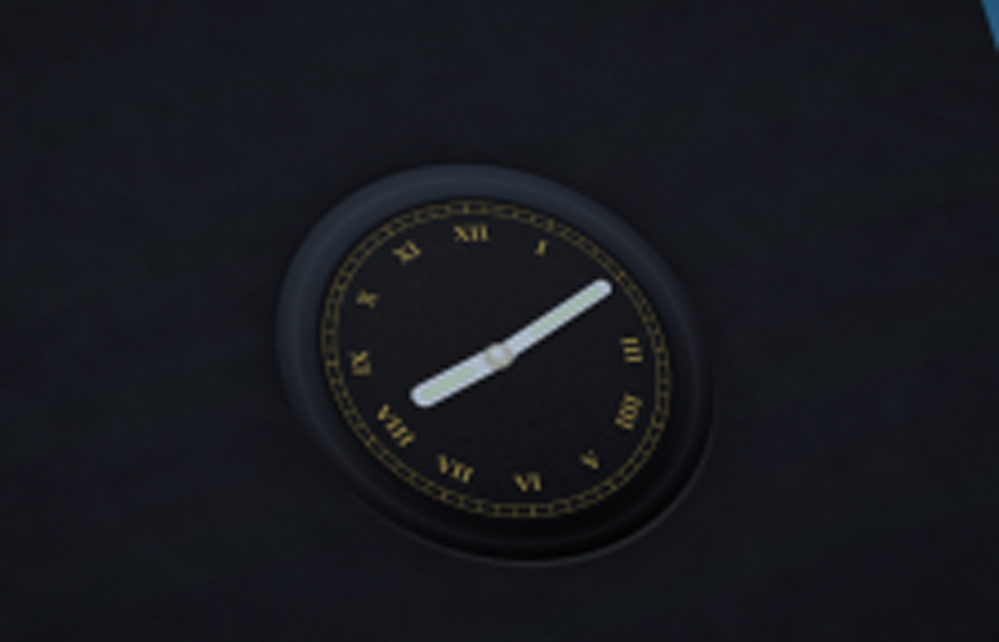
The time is h=8 m=10
